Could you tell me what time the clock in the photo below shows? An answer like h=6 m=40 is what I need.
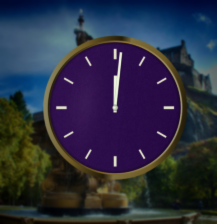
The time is h=12 m=1
